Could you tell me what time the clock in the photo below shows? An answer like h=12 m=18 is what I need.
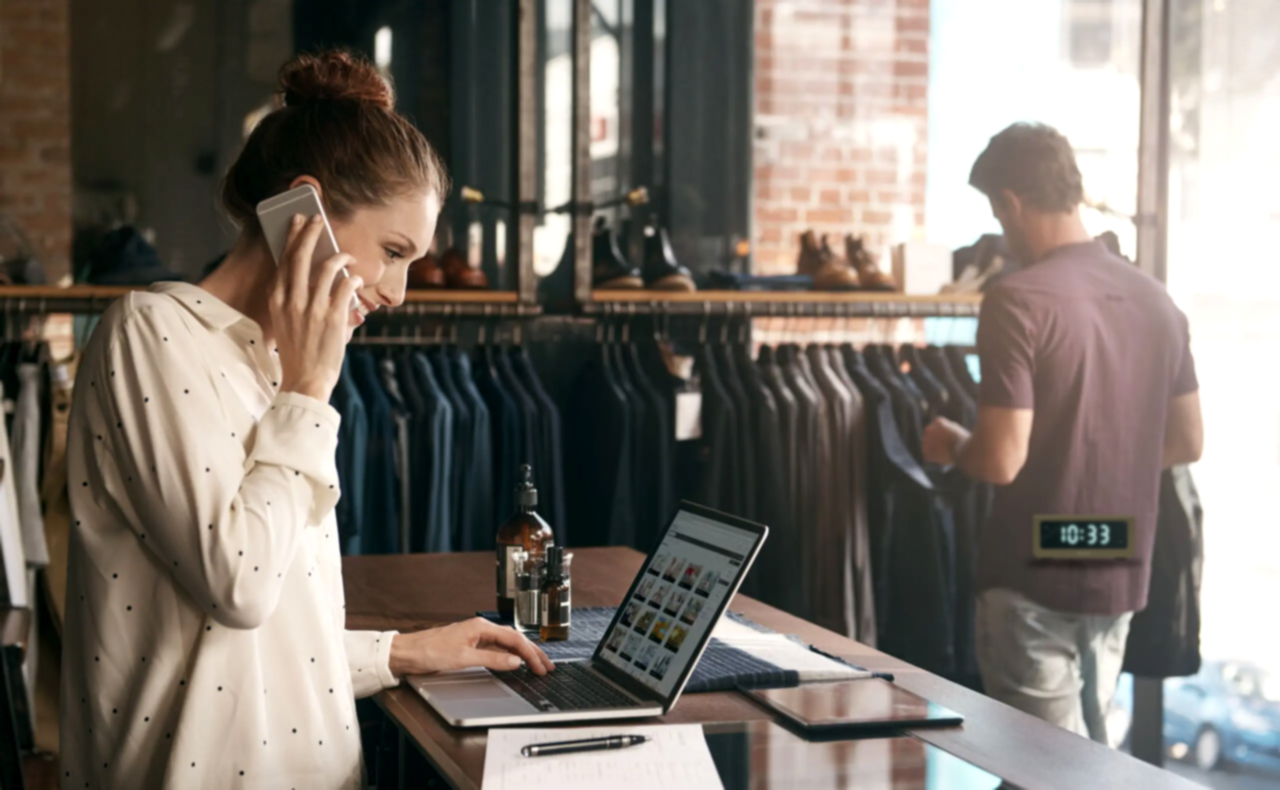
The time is h=10 m=33
